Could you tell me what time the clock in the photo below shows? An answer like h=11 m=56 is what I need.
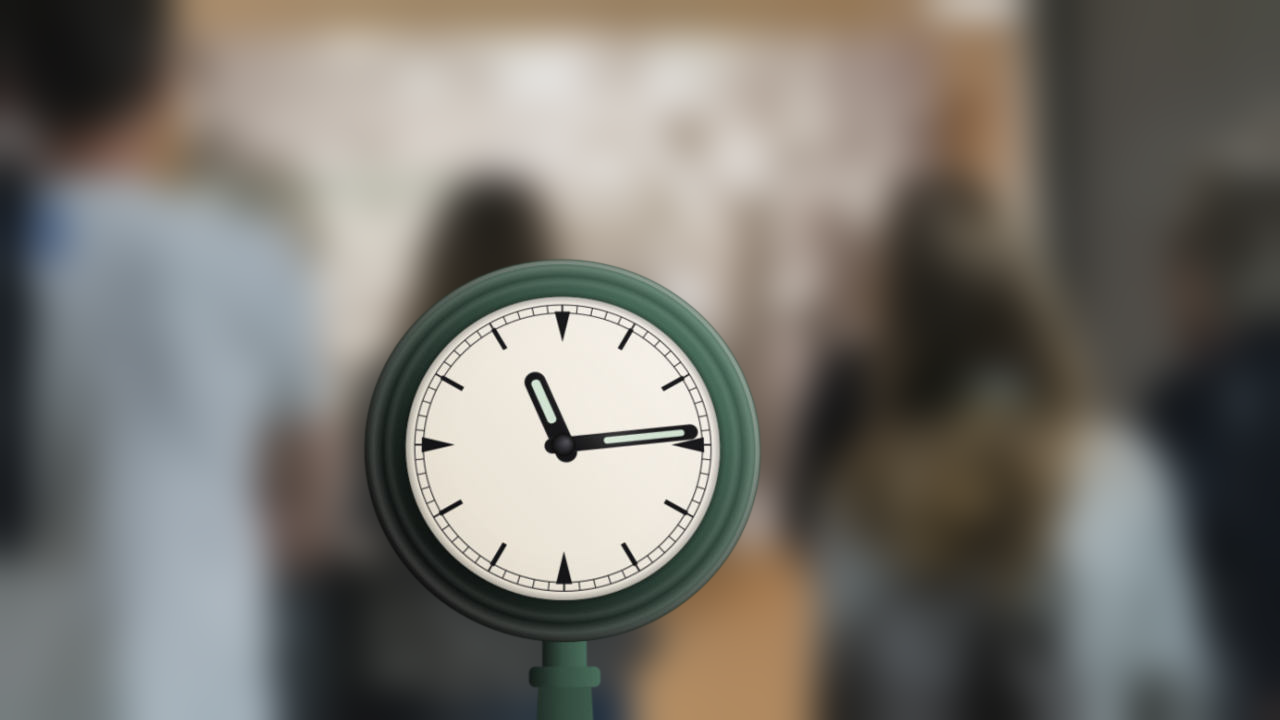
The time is h=11 m=14
